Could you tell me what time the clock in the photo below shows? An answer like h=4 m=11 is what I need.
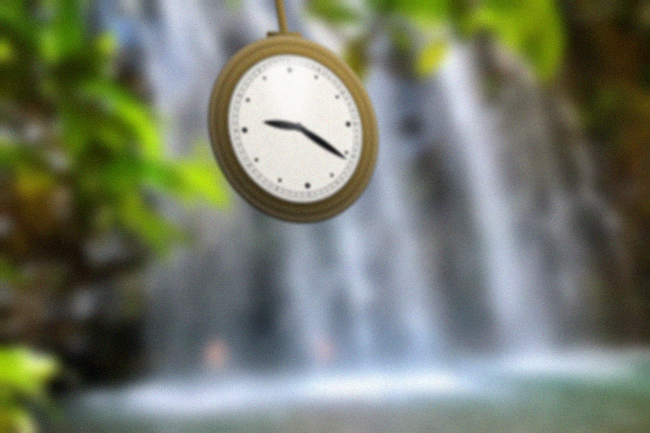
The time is h=9 m=21
